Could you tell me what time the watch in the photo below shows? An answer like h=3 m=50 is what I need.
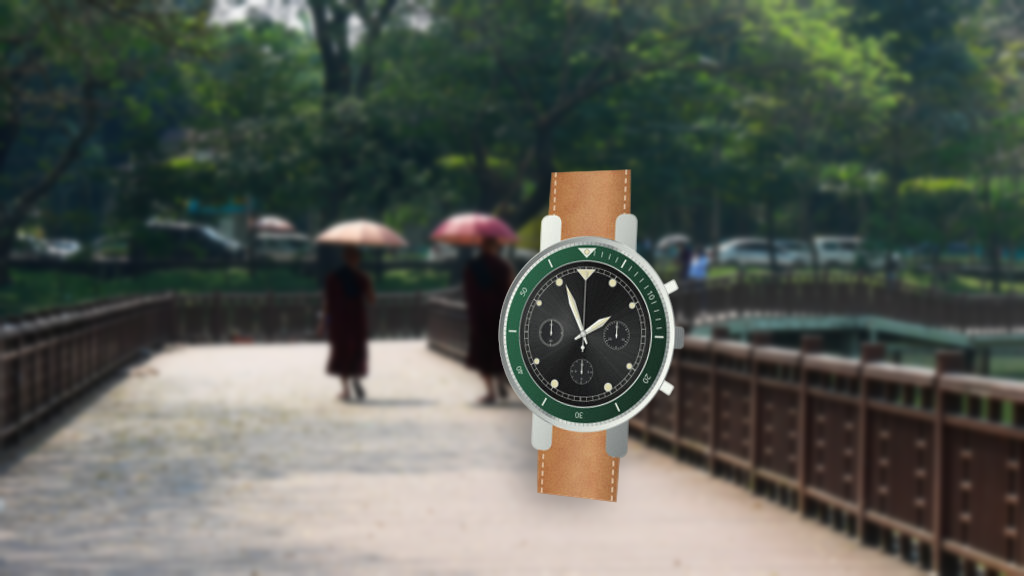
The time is h=1 m=56
